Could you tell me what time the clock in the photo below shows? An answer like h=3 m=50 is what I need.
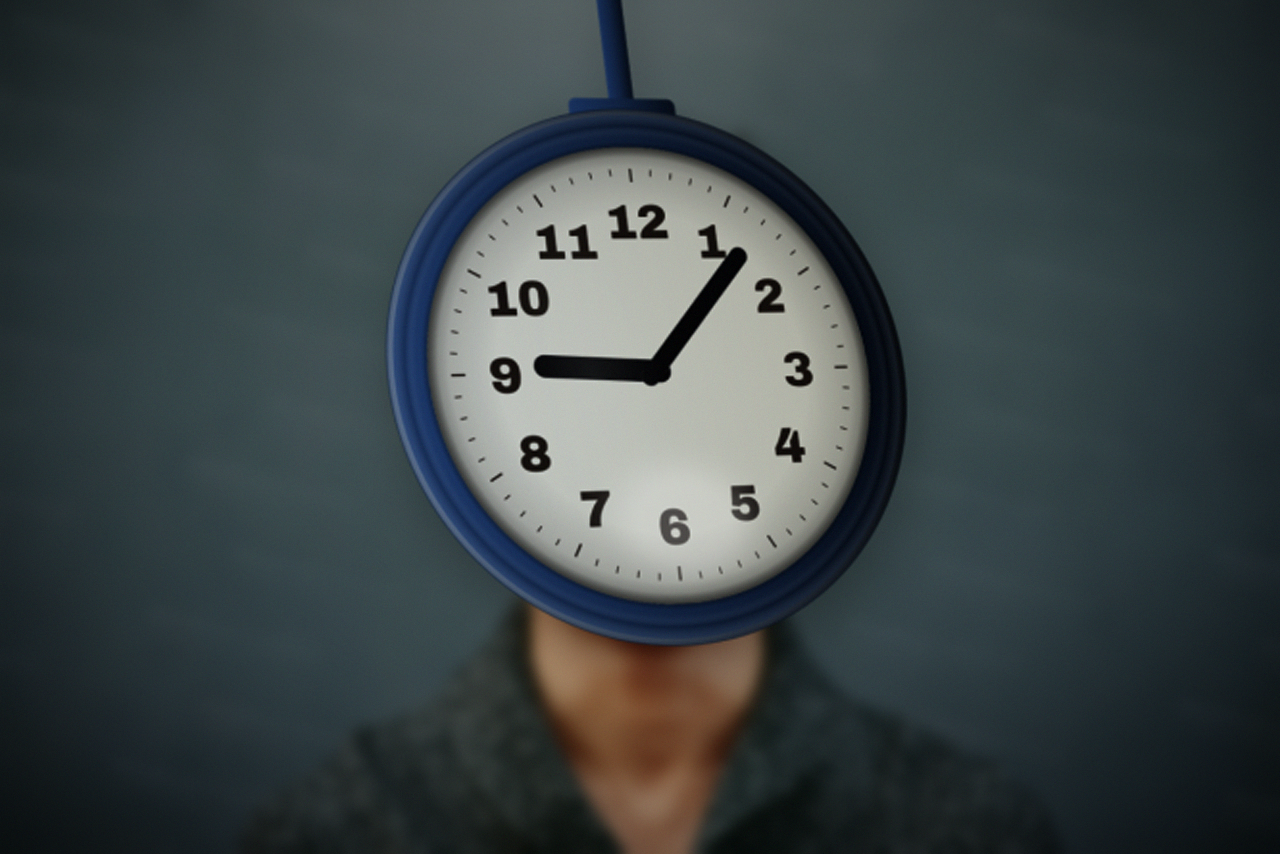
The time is h=9 m=7
